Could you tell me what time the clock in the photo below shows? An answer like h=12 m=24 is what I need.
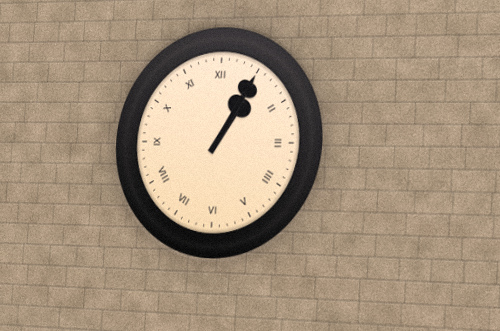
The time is h=1 m=5
